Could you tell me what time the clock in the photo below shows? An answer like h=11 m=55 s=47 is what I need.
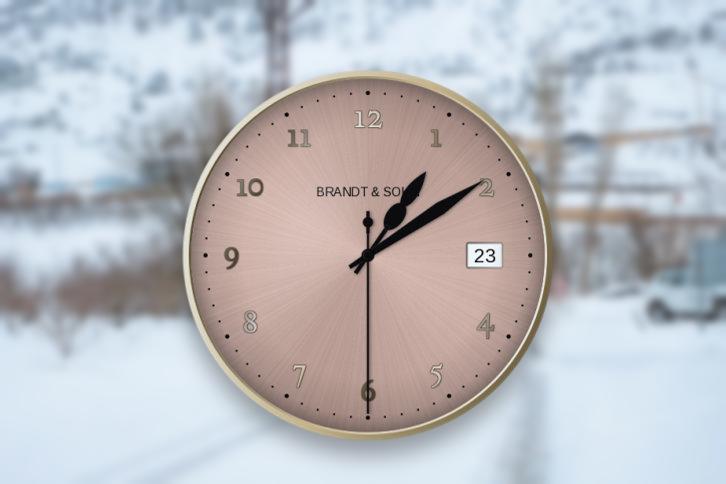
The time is h=1 m=9 s=30
